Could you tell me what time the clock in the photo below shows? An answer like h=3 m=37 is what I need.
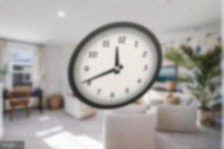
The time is h=11 m=41
